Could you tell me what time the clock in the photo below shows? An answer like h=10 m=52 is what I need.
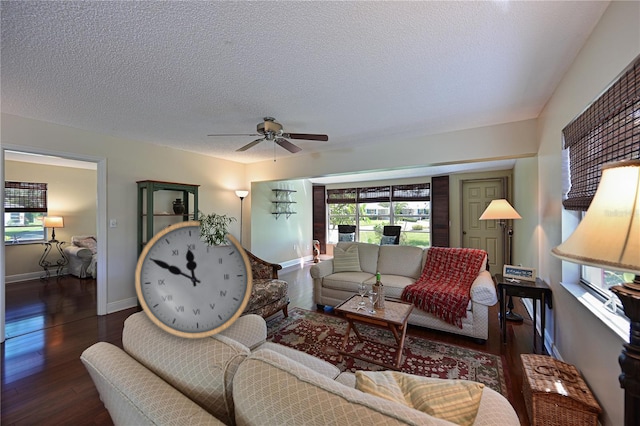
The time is h=11 m=50
